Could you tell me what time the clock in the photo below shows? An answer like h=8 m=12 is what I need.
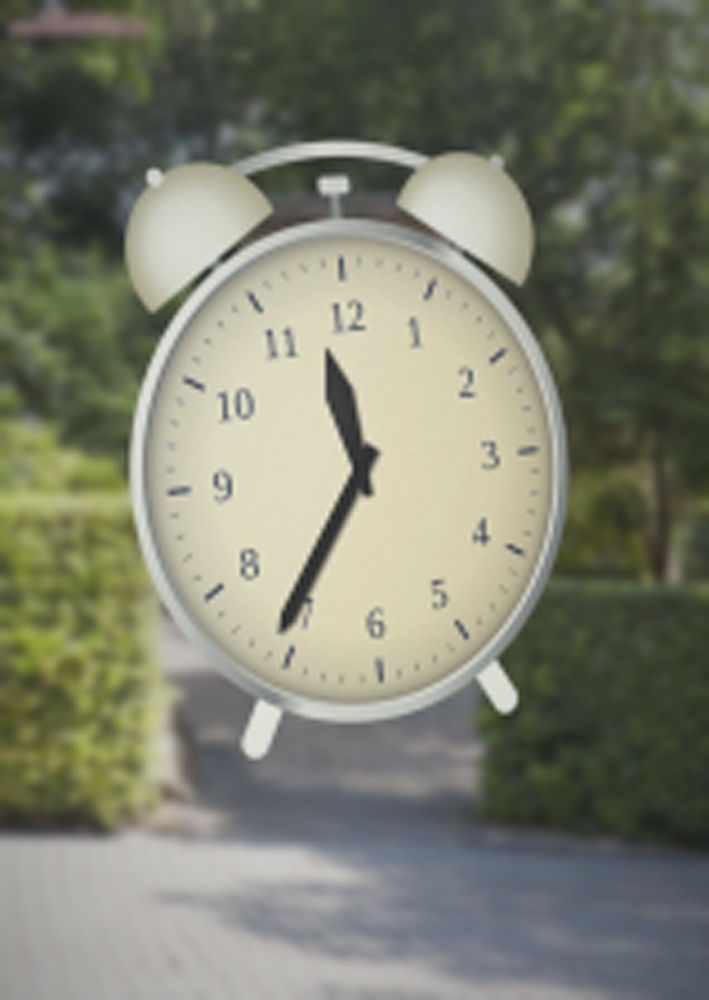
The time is h=11 m=36
